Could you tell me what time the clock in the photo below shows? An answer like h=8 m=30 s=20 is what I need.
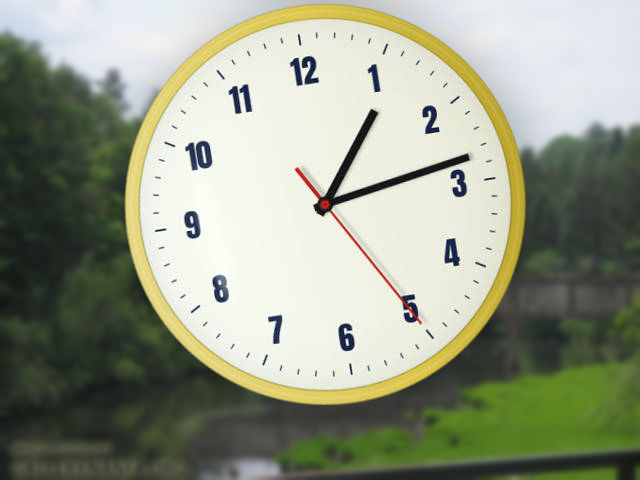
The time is h=1 m=13 s=25
